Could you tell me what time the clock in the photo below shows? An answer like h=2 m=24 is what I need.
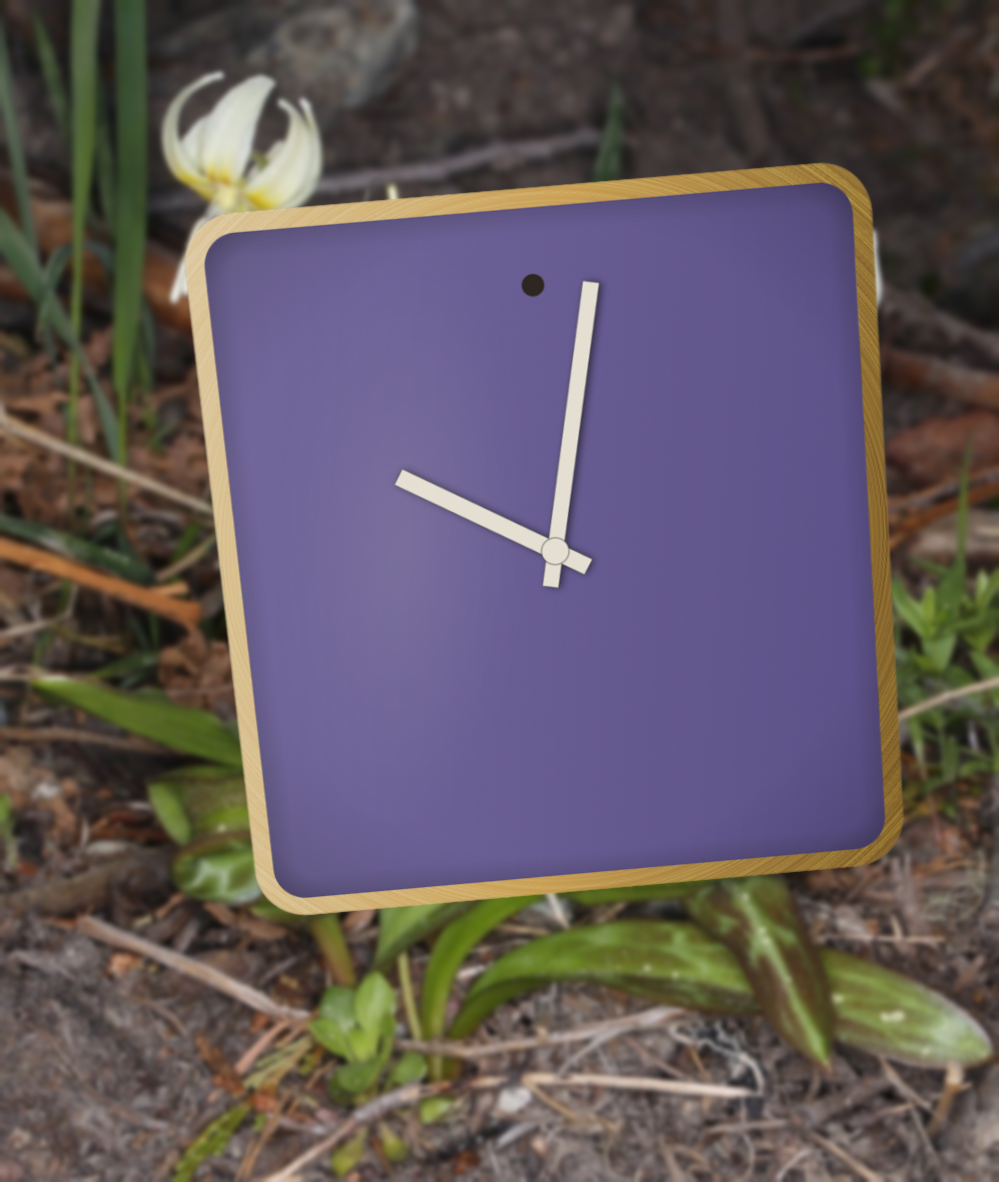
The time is h=10 m=2
